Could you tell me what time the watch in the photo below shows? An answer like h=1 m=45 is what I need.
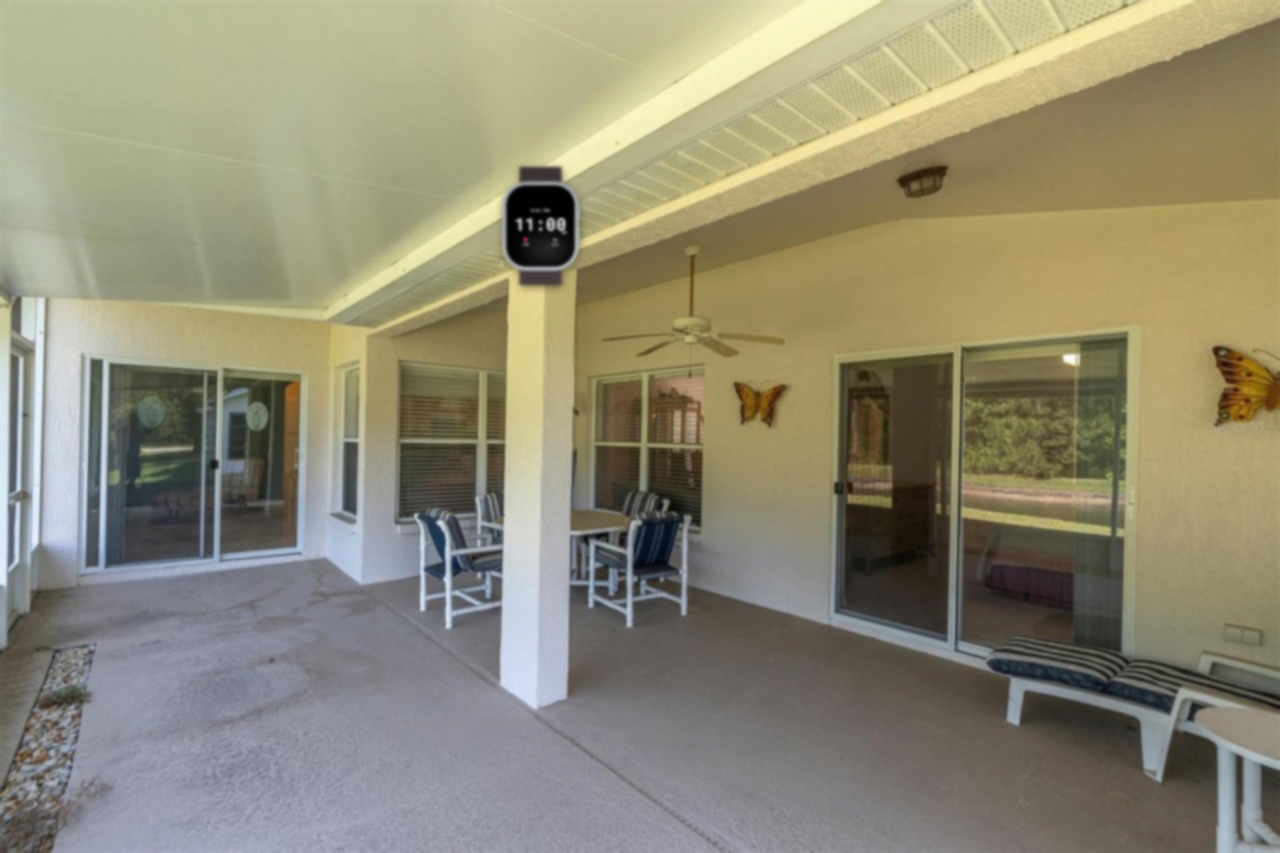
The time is h=11 m=0
